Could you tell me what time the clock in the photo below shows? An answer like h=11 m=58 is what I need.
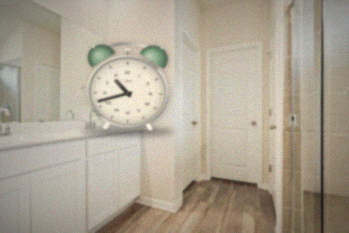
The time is h=10 m=42
